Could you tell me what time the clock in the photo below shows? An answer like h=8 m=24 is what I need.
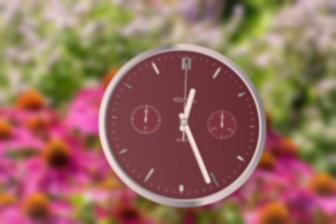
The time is h=12 m=26
